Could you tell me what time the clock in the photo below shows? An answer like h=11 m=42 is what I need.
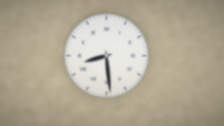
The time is h=8 m=29
